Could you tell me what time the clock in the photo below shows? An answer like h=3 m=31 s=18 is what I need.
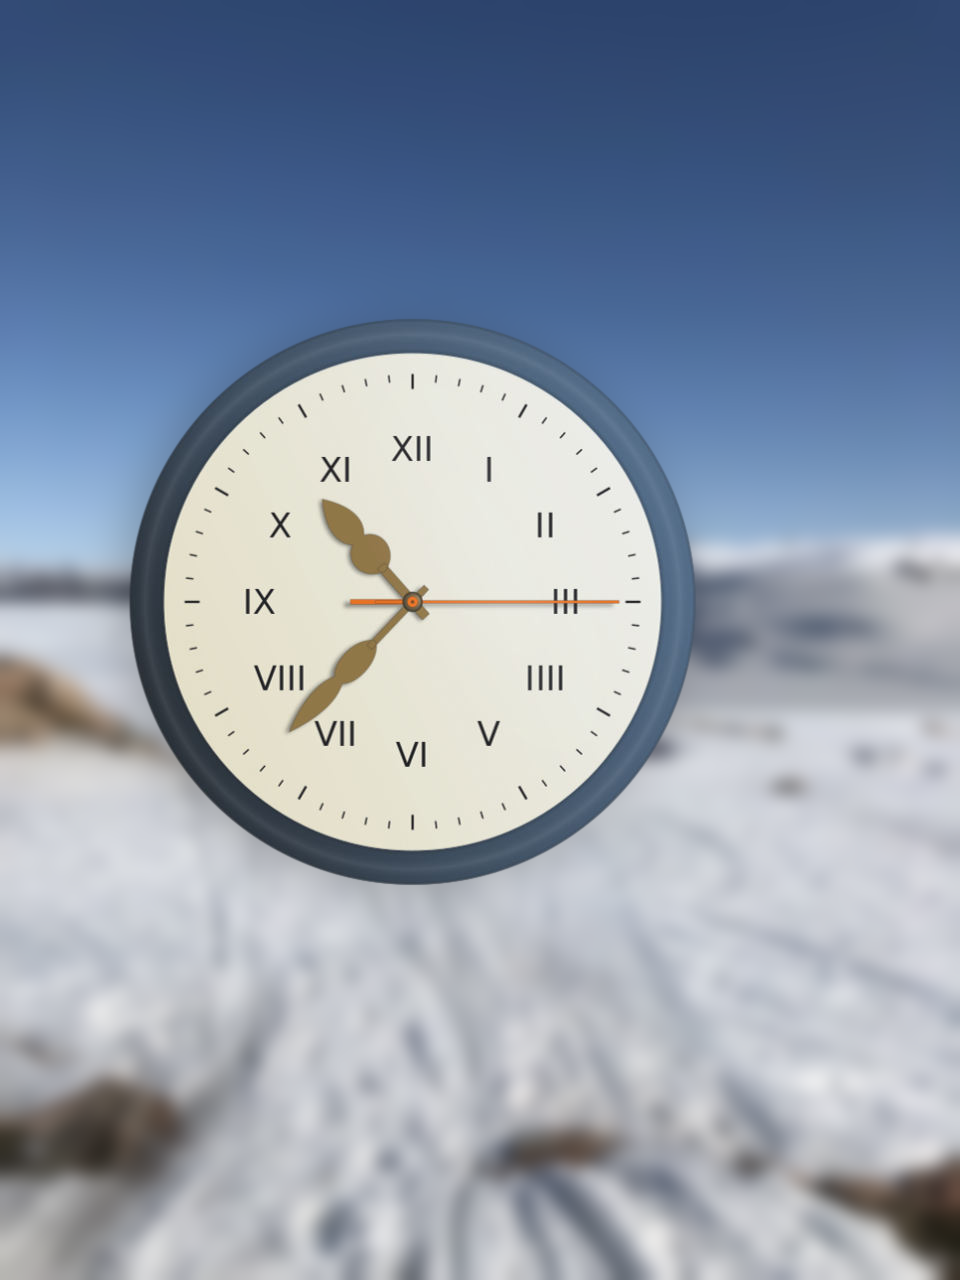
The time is h=10 m=37 s=15
